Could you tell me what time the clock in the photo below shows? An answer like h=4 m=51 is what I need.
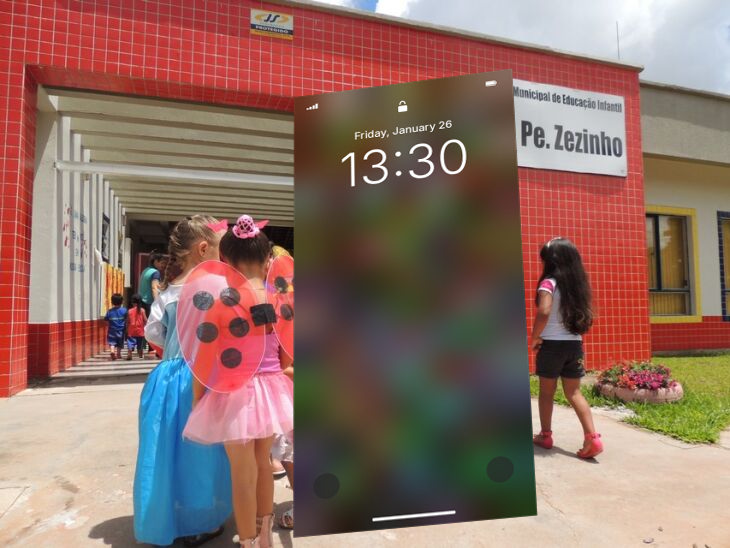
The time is h=13 m=30
